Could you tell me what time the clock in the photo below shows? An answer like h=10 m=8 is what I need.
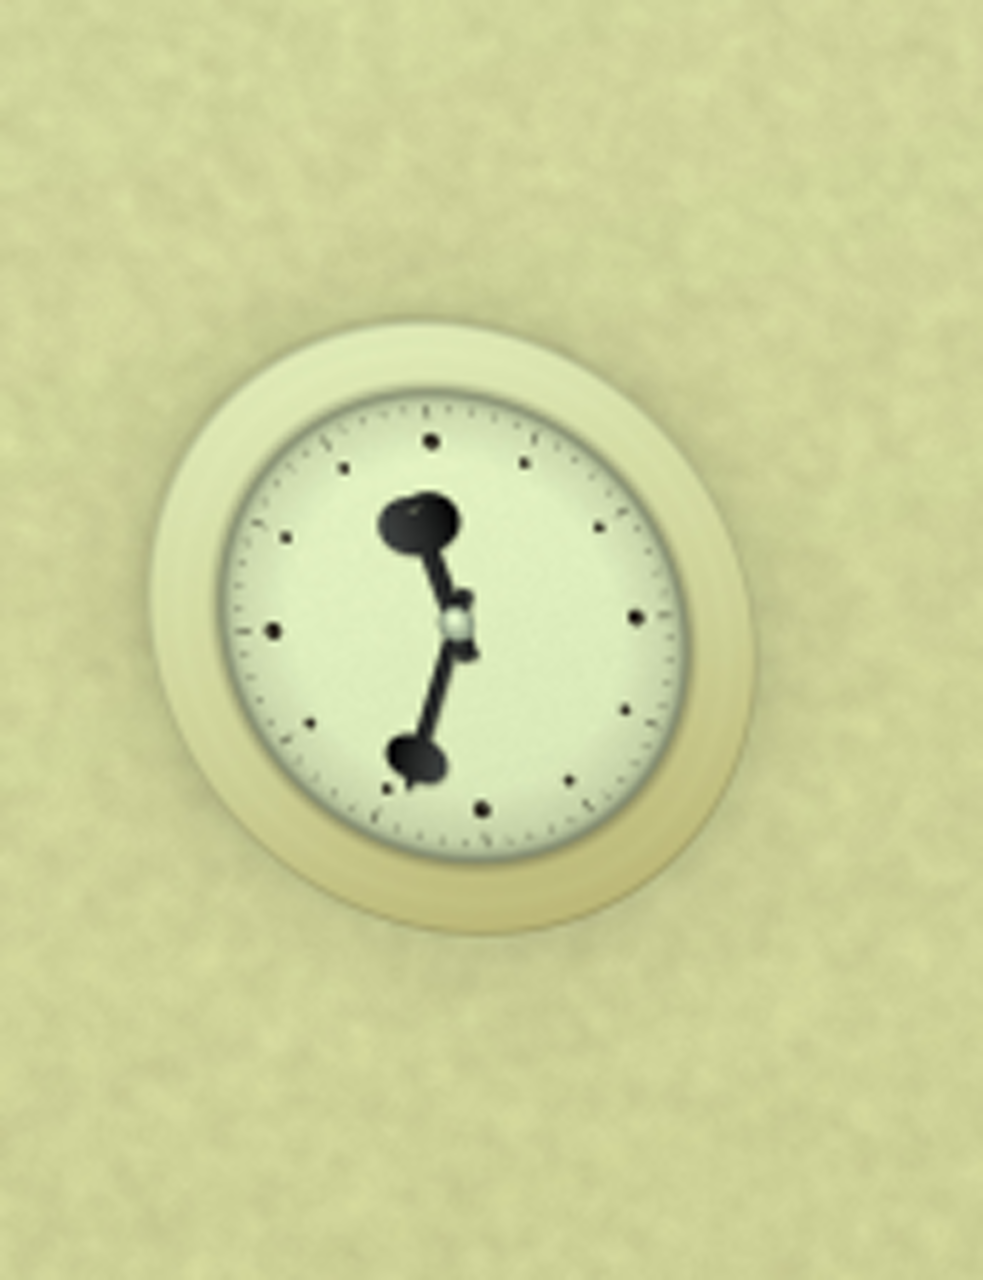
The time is h=11 m=34
